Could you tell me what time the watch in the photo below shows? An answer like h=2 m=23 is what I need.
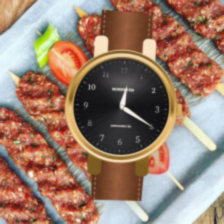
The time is h=12 m=20
